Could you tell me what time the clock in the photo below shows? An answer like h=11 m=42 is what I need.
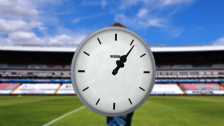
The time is h=1 m=6
